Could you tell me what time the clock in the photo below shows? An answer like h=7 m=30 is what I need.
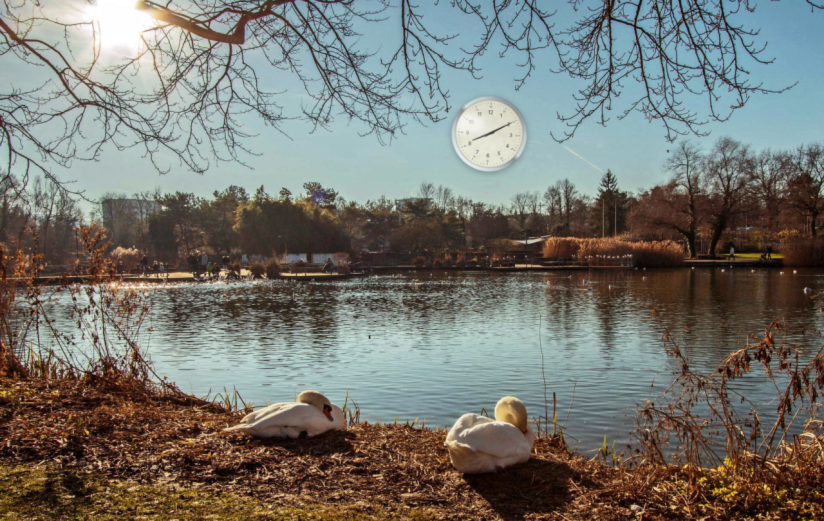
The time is h=8 m=10
